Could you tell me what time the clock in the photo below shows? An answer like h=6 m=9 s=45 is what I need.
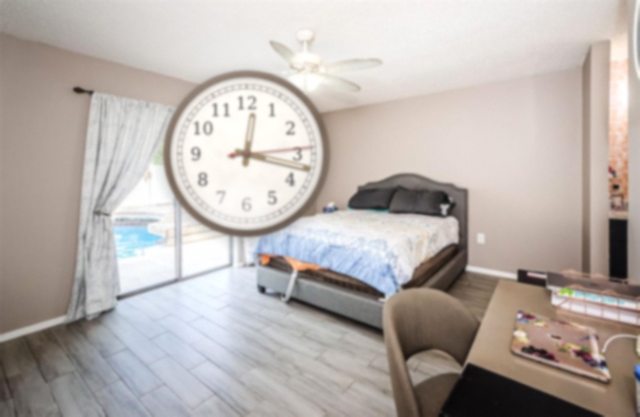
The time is h=12 m=17 s=14
